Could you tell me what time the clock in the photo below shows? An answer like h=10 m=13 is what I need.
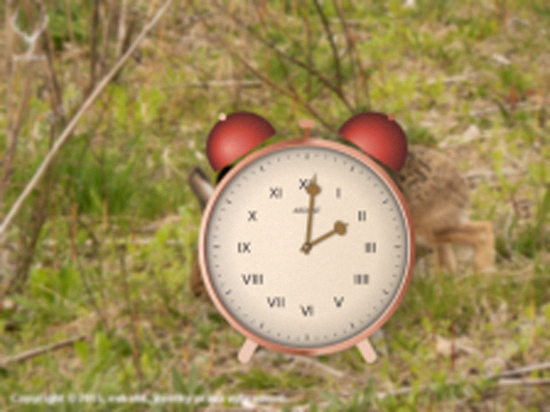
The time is h=2 m=1
